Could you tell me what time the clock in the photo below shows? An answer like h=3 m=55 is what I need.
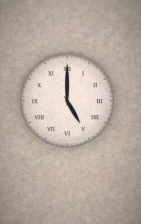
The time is h=5 m=0
